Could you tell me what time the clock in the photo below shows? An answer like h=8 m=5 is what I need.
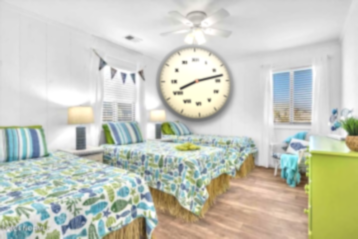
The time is h=8 m=13
